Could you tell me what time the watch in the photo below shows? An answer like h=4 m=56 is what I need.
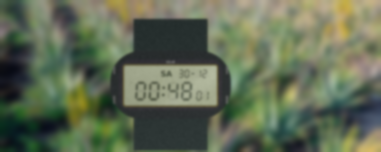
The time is h=0 m=48
